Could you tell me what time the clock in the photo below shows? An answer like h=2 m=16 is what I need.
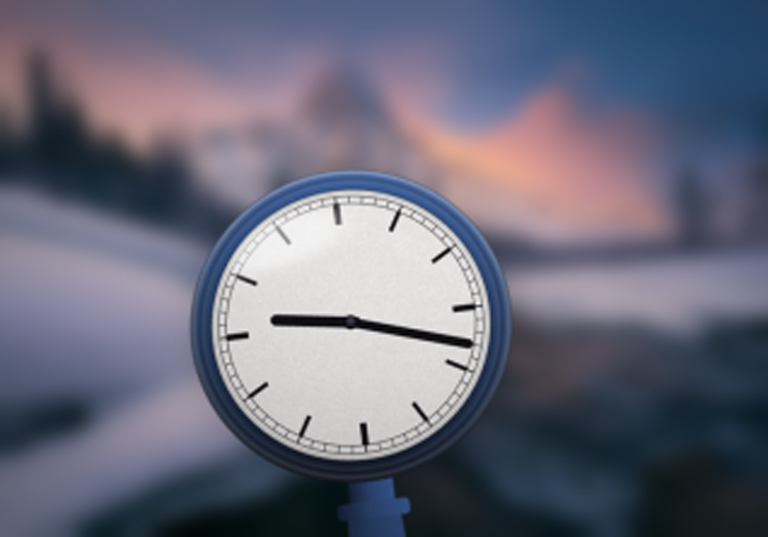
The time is h=9 m=18
